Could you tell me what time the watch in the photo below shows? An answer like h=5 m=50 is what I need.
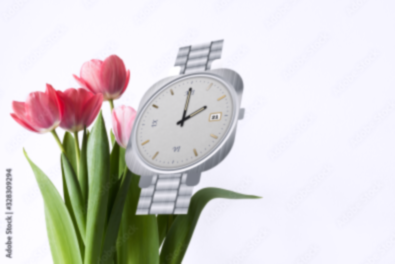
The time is h=2 m=0
